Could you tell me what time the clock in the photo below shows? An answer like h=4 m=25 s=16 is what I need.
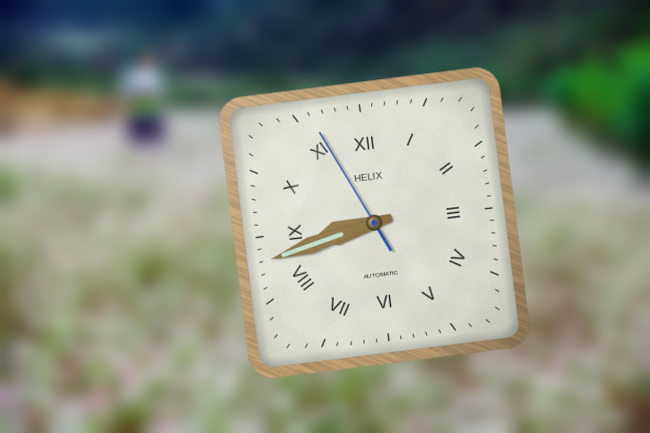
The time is h=8 m=42 s=56
